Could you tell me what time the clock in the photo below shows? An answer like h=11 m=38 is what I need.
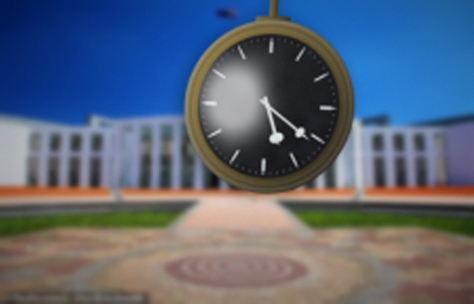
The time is h=5 m=21
